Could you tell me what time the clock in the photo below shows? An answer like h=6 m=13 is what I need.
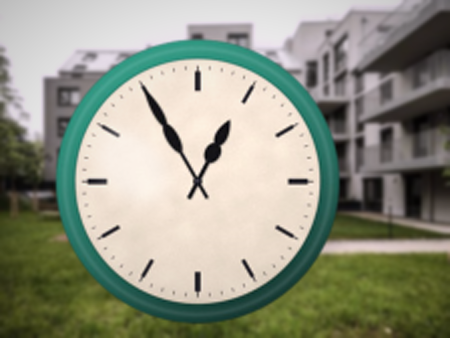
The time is h=12 m=55
